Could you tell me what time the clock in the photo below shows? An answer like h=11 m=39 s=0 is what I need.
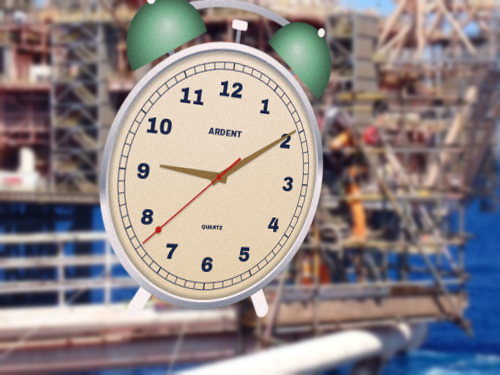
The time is h=9 m=9 s=38
